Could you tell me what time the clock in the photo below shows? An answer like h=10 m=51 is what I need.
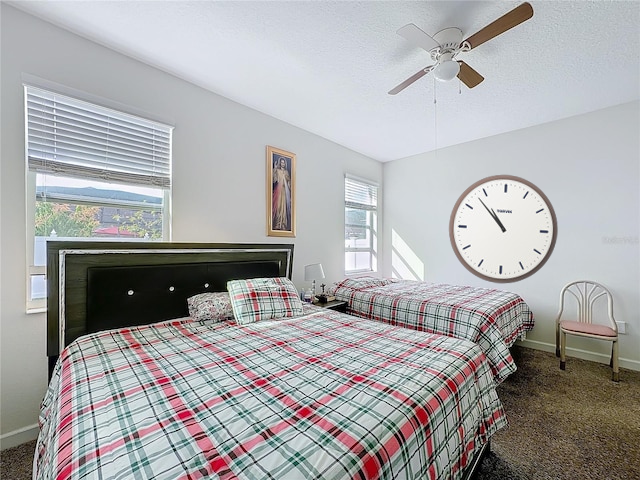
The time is h=10 m=53
